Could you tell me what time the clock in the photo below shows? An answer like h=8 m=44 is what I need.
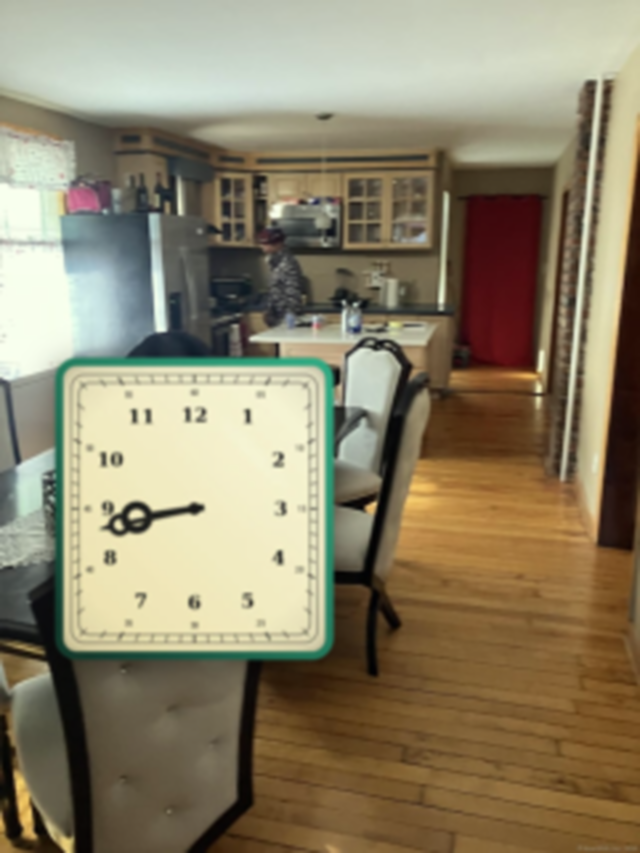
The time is h=8 m=43
